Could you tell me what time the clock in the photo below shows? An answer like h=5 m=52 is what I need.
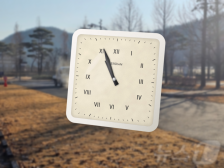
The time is h=10 m=56
